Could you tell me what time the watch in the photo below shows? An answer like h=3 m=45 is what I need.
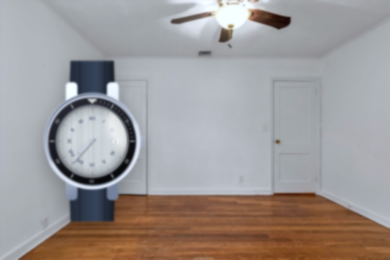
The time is h=7 m=37
